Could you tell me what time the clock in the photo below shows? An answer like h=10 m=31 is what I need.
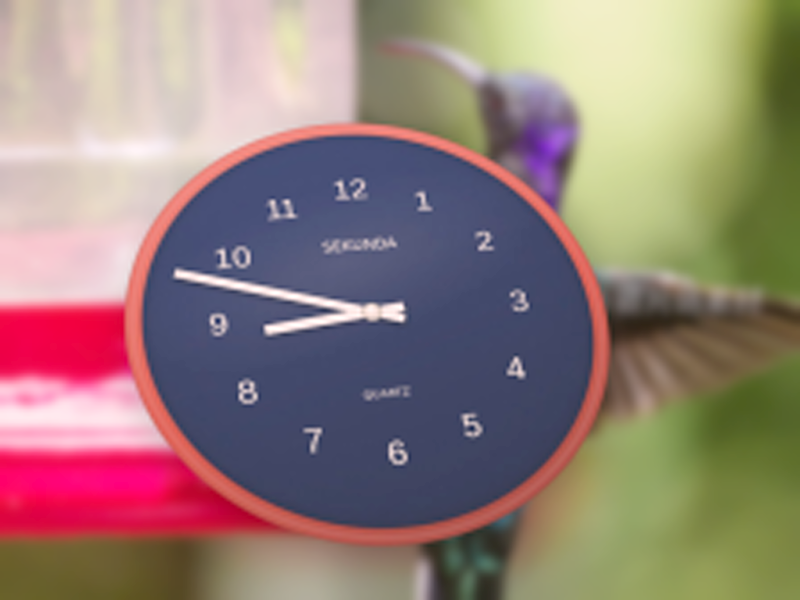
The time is h=8 m=48
